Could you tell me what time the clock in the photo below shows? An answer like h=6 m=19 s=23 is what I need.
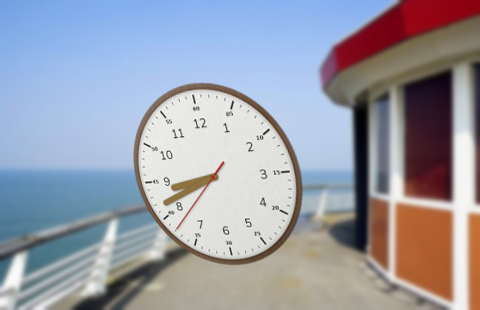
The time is h=8 m=41 s=38
